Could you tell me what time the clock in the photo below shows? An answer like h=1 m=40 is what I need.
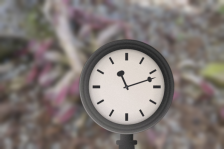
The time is h=11 m=12
